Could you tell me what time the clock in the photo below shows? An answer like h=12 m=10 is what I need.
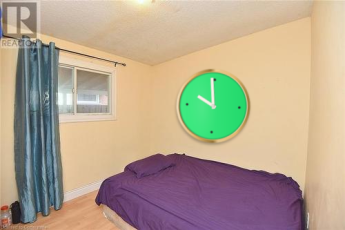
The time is h=9 m=59
